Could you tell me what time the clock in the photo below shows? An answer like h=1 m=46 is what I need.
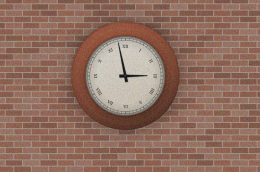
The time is h=2 m=58
